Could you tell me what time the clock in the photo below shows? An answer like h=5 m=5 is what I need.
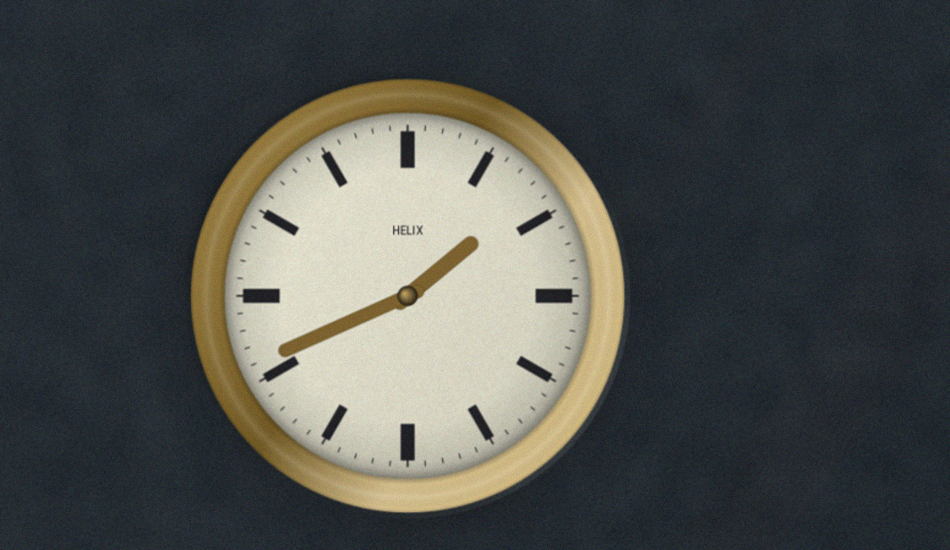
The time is h=1 m=41
